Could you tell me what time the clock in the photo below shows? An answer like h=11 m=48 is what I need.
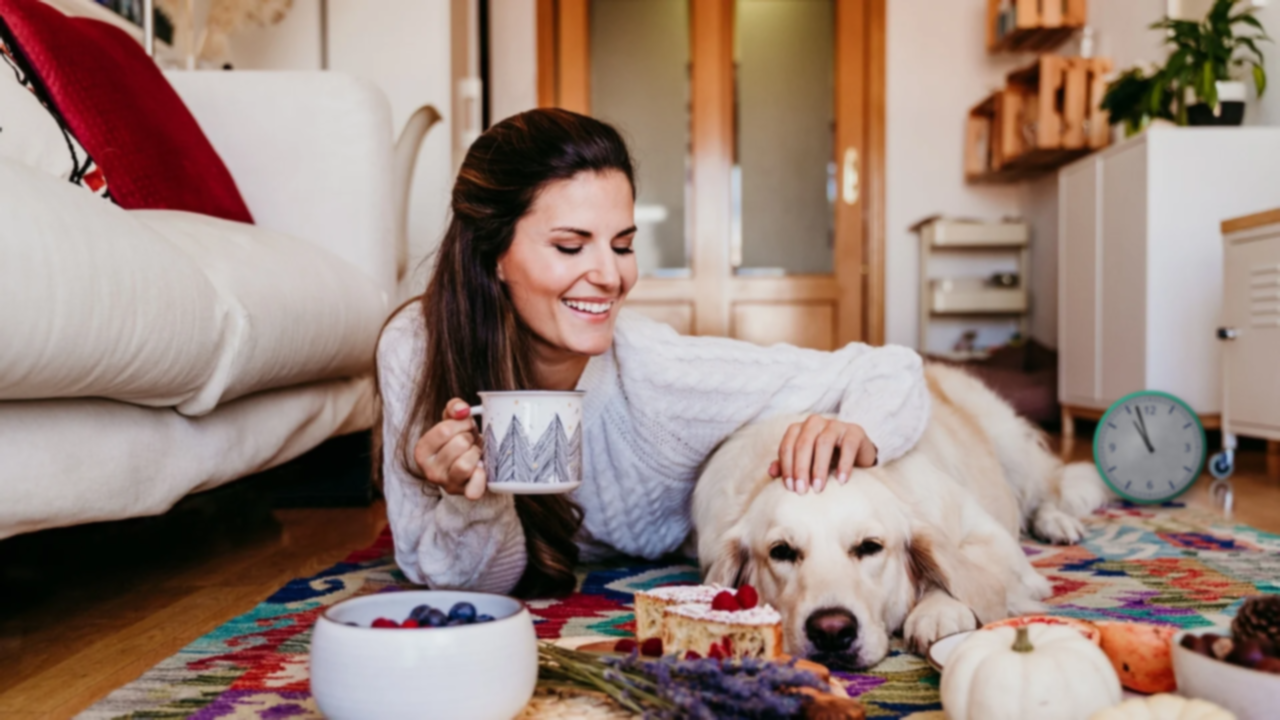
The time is h=10 m=57
